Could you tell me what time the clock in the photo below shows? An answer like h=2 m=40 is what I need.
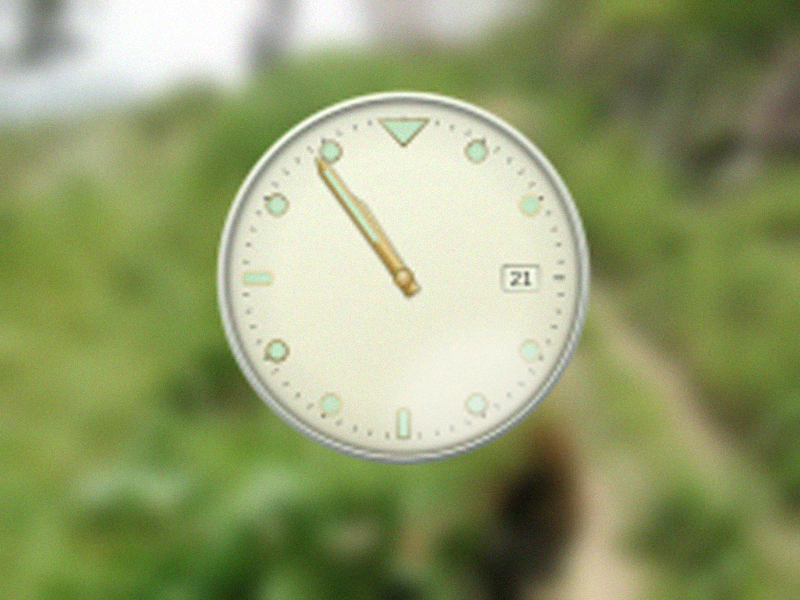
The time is h=10 m=54
